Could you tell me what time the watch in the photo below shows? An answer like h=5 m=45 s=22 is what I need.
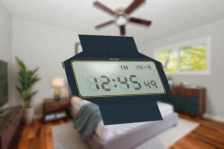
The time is h=12 m=45 s=49
